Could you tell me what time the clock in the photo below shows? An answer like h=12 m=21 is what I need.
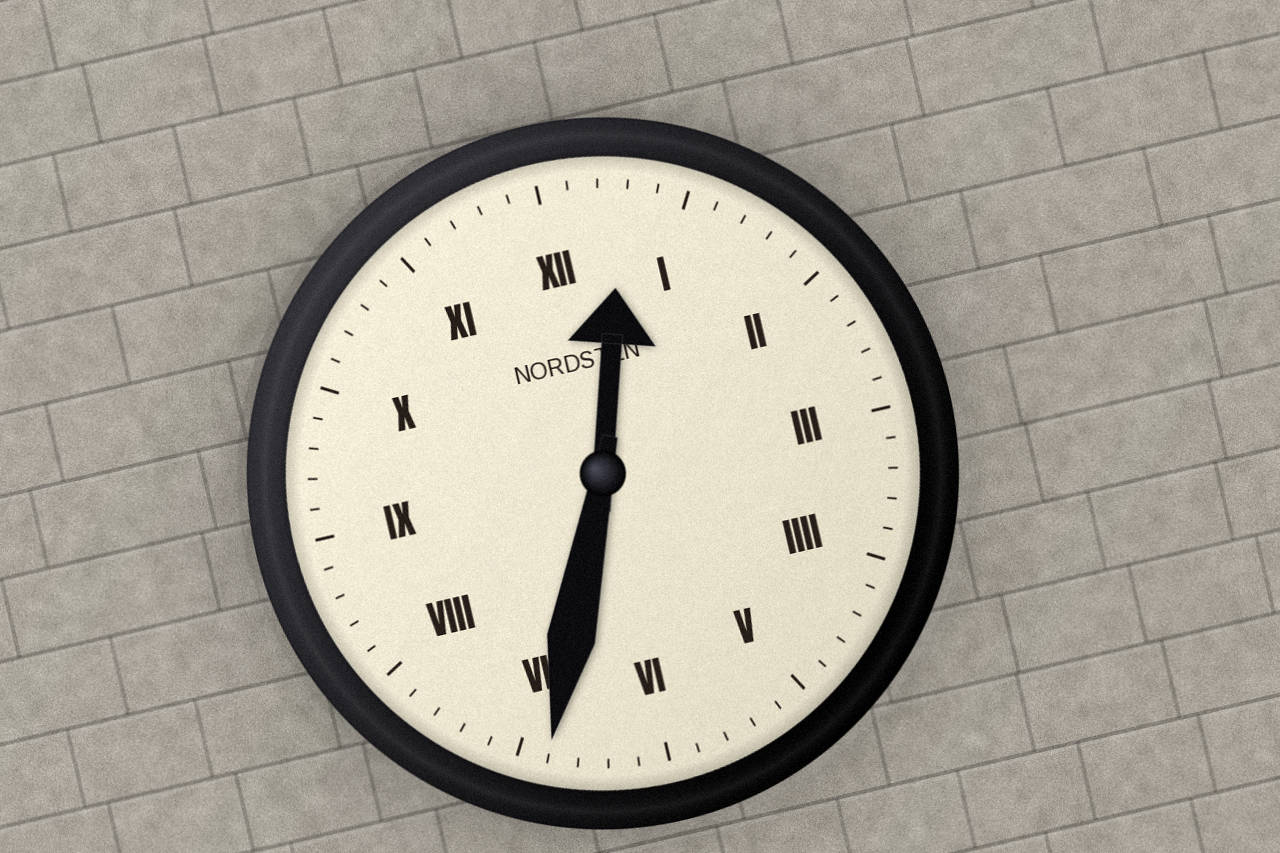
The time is h=12 m=34
